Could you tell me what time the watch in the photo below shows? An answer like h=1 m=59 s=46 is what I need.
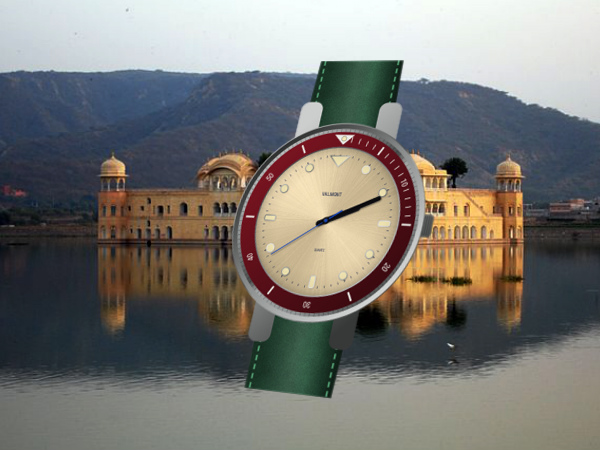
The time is h=2 m=10 s=39
